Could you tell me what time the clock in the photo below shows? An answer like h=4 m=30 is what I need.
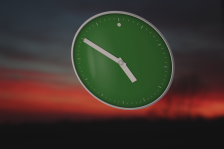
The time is h=4 m=50
